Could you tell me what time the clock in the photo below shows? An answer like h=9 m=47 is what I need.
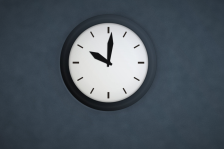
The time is h=10 m=1
